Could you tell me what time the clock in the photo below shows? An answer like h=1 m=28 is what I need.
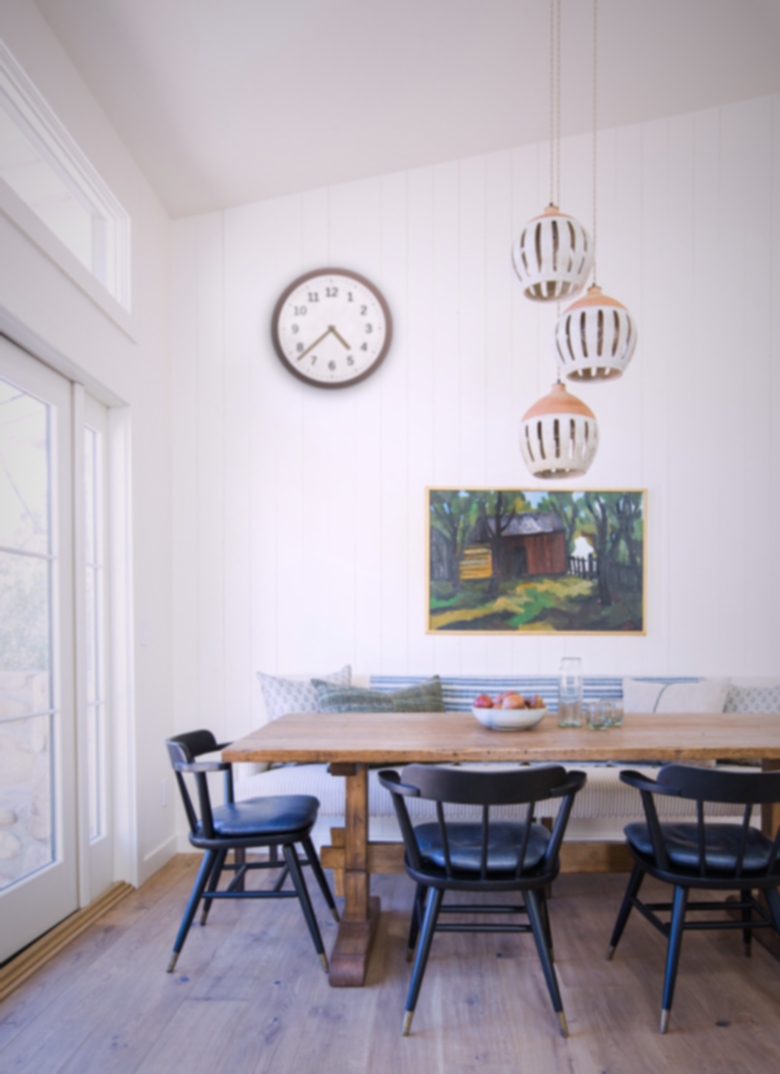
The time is h=4 m=38
